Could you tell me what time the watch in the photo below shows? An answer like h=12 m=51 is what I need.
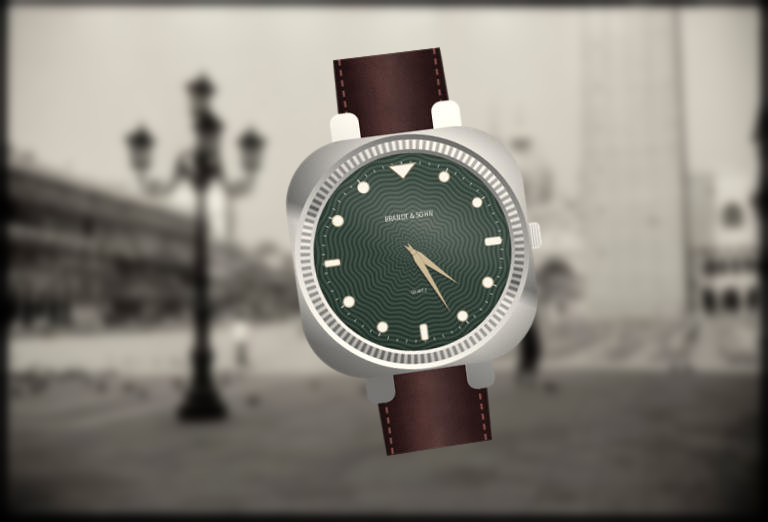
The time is h=4 m=26
